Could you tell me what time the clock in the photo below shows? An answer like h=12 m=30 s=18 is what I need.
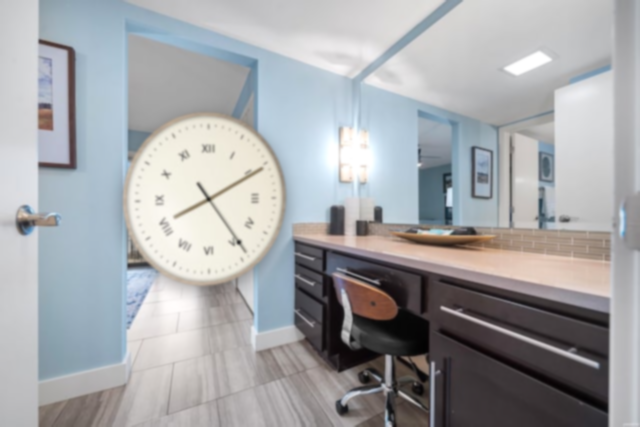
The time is h=8 m=10 s=24
